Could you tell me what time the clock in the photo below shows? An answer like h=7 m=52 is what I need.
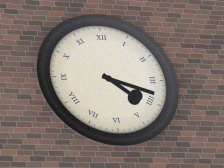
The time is h=4 m=18
